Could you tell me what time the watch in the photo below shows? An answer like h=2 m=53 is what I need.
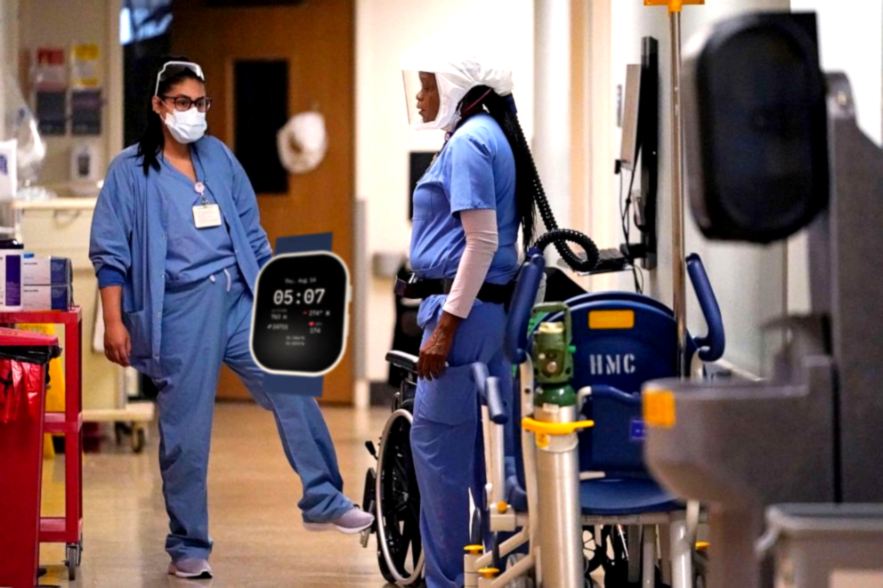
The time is h=5 m=7
